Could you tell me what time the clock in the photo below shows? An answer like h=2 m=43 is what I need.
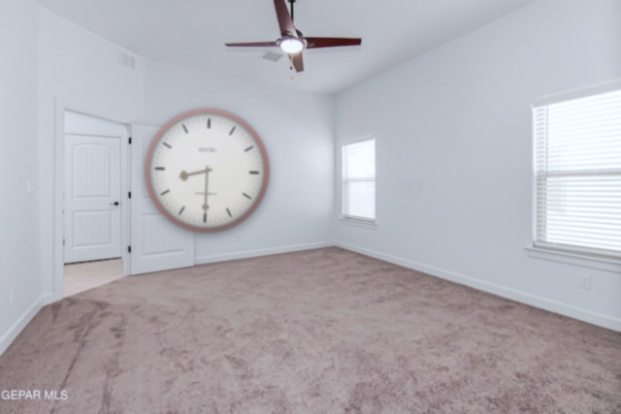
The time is h=8 m=30
